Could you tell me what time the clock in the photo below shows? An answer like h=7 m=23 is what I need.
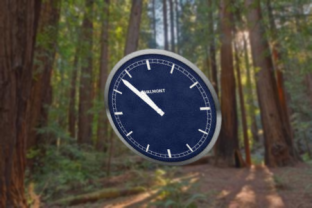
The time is h=10 m=53
